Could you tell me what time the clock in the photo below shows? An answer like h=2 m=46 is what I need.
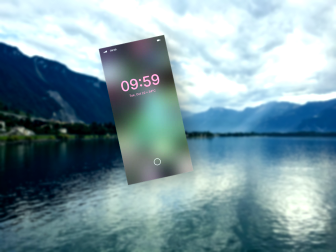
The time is h=9 m=59
